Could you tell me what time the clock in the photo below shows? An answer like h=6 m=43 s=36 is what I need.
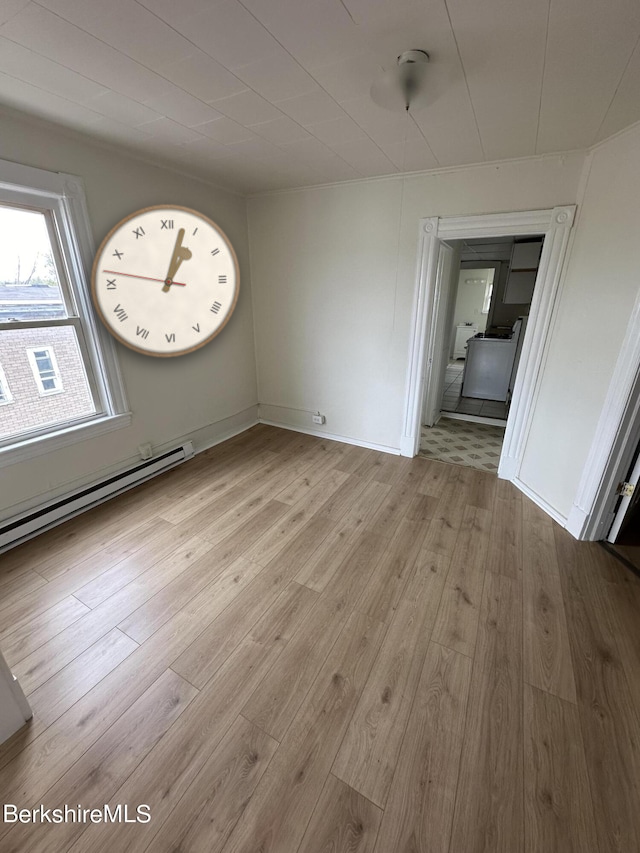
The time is h=1 m=2 s=47
